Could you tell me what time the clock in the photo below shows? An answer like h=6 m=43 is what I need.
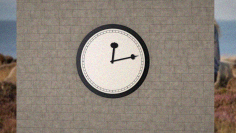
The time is h=12 m=13
